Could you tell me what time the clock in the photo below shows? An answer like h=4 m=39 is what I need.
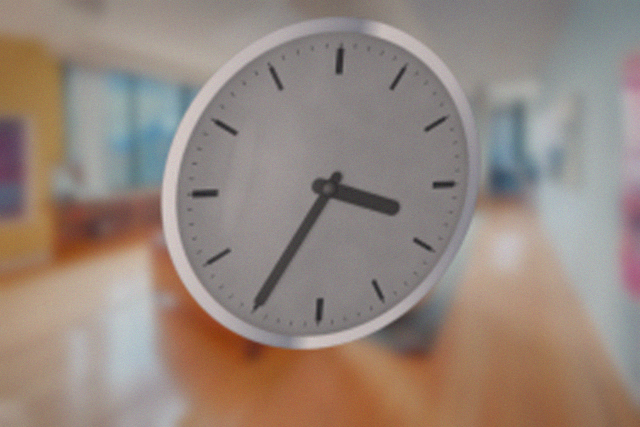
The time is h=3 m=35
